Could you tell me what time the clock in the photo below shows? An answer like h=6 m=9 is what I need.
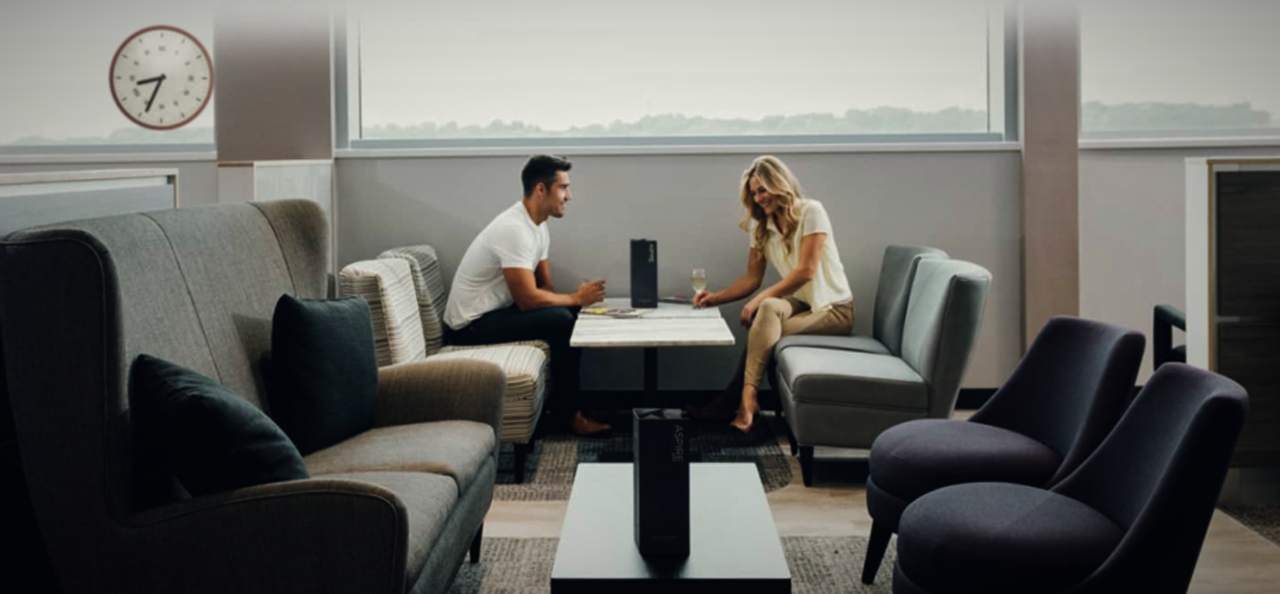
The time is h=8 m=34
